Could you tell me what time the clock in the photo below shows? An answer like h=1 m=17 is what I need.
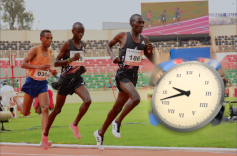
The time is h=9 m=42
